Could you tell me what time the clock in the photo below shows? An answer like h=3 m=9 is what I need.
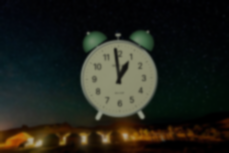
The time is h=12 m=59
